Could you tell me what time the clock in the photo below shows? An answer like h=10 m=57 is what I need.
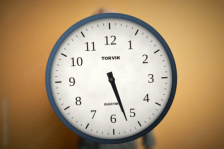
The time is h=5 m=27
